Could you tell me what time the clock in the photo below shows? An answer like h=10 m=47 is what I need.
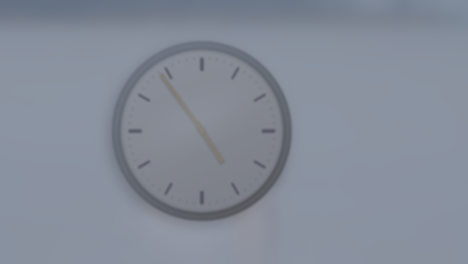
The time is h=4 m=54
